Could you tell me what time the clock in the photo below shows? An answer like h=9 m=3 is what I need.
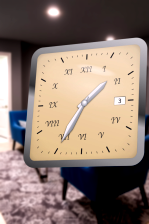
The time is h=1 m=35
